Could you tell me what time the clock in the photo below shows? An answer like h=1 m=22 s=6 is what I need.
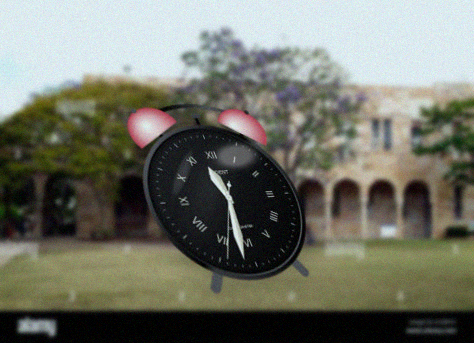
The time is h=11 m=31 s=34
